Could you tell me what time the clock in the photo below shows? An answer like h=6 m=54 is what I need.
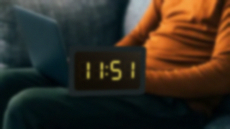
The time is h=11 m=51
